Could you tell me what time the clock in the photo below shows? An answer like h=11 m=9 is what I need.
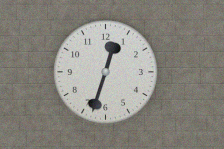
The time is h=12 m=33
